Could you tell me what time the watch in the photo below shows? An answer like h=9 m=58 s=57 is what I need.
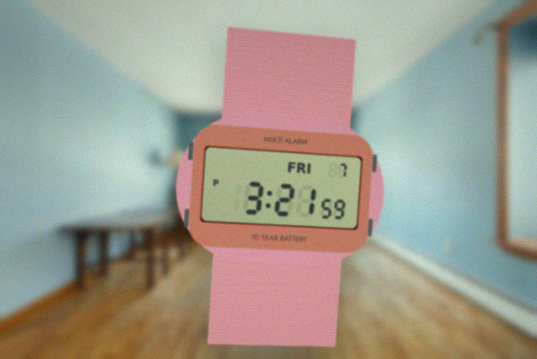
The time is h=3 m=21 s=59
